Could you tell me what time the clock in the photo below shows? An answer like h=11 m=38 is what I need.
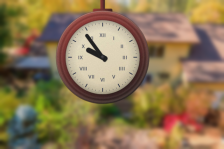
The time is h=9 m=54
